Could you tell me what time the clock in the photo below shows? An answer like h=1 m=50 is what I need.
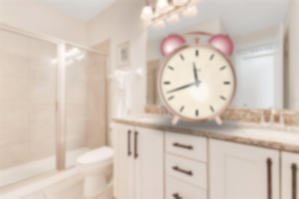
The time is h=11 m=42
